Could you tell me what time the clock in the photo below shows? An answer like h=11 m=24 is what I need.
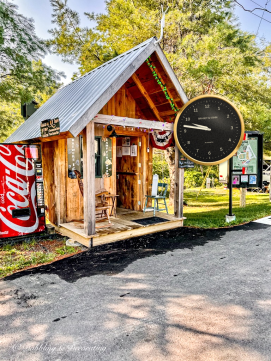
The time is h=9 m=47
